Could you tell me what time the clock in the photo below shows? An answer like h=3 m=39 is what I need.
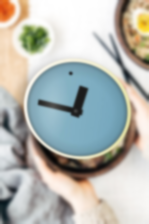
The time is h=12 m=48
